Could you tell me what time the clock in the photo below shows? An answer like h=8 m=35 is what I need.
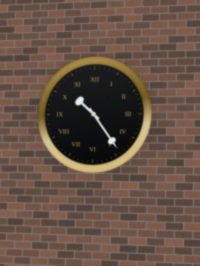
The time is h=10 m=24
